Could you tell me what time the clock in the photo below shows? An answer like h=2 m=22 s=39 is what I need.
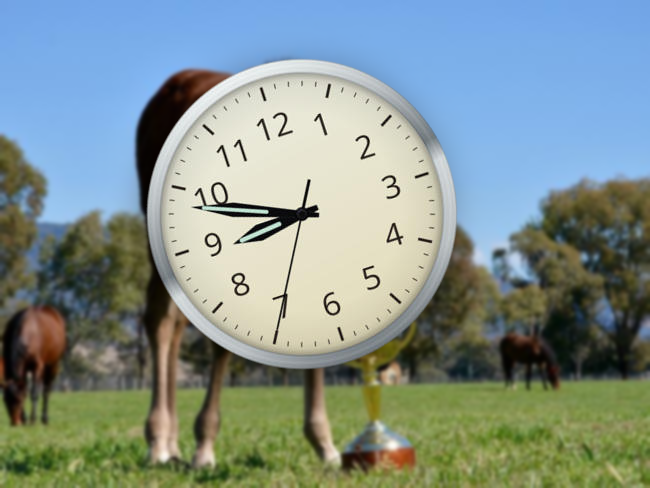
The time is h=8 m=48 s=35
